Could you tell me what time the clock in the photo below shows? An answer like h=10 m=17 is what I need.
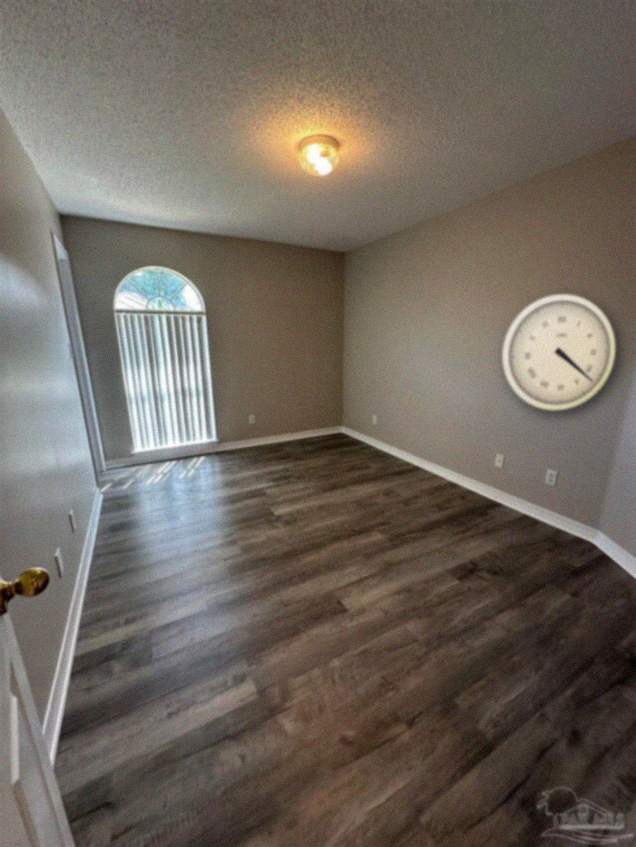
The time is h=4 m=22
